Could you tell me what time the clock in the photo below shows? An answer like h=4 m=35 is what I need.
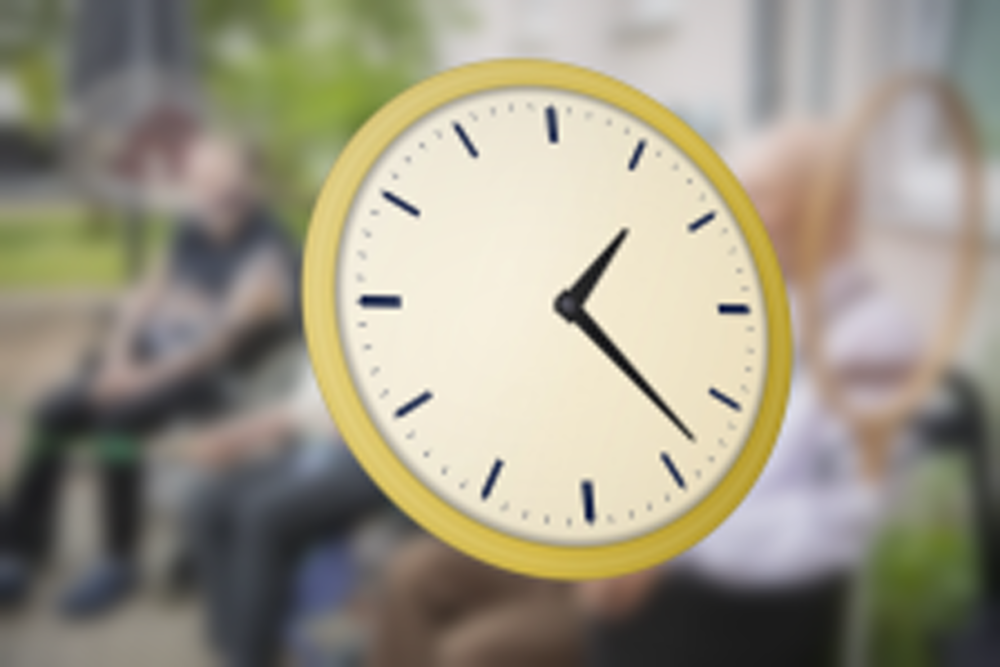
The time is h=1 m=23
